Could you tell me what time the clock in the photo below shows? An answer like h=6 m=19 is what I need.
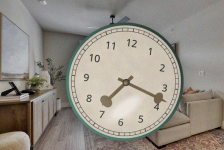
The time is h=7 m=18
